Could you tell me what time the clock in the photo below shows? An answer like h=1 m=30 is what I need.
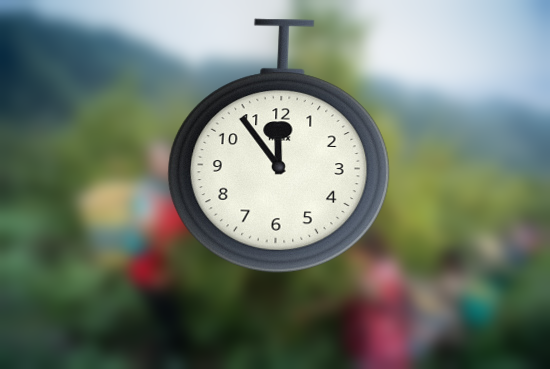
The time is h=11 m=54
